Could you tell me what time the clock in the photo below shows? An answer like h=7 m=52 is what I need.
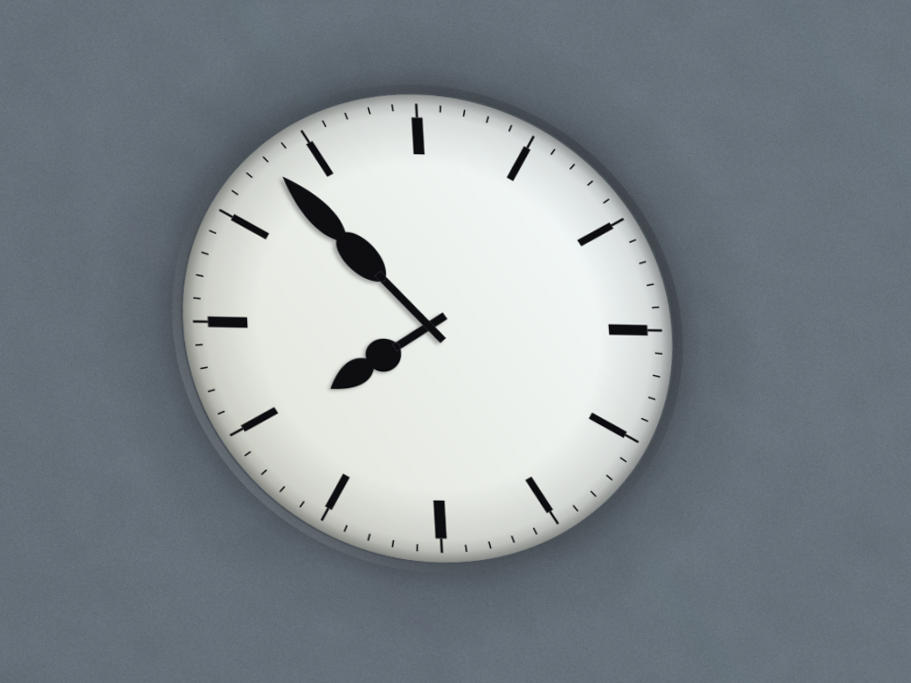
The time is h=7 m=53
